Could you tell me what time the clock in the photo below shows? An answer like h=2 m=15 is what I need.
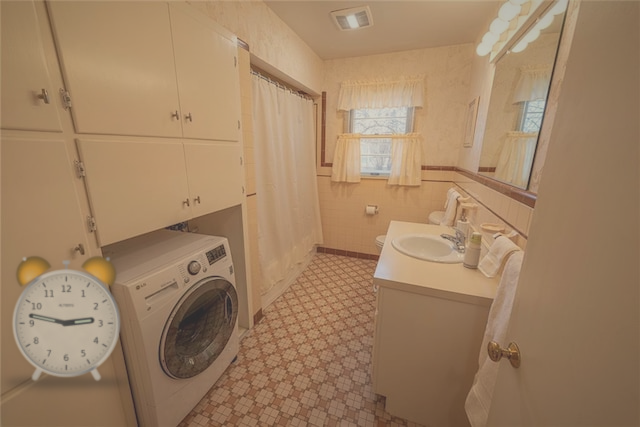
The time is h=2 m=47
